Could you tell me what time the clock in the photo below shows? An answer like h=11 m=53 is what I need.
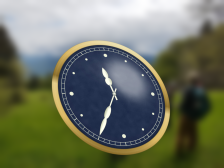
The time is h=11 m=35
